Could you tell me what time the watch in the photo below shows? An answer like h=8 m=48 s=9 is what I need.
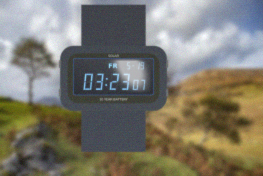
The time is h=3 m=23 s=7
